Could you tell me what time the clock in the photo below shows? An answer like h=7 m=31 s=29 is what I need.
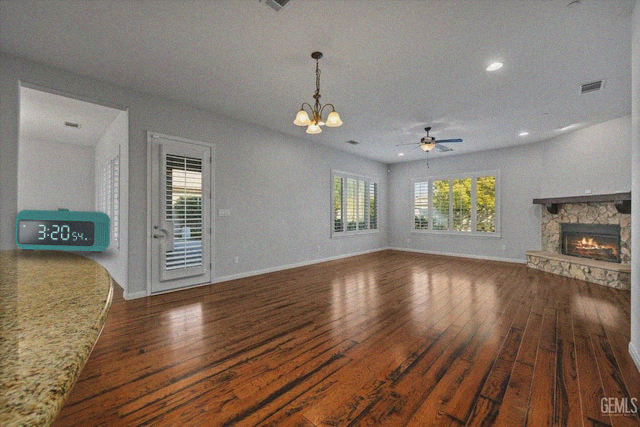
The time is h=3 m=20 s=54
